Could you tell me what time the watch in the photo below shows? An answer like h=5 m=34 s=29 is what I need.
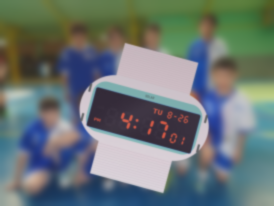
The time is h=4 m=17 s=1
